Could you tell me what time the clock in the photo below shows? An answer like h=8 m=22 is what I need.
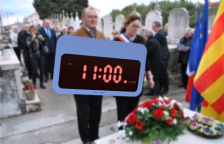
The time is h=11 m=0
